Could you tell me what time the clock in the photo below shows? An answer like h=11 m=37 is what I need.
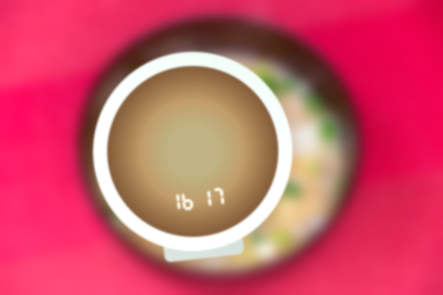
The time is h=16 m=17
